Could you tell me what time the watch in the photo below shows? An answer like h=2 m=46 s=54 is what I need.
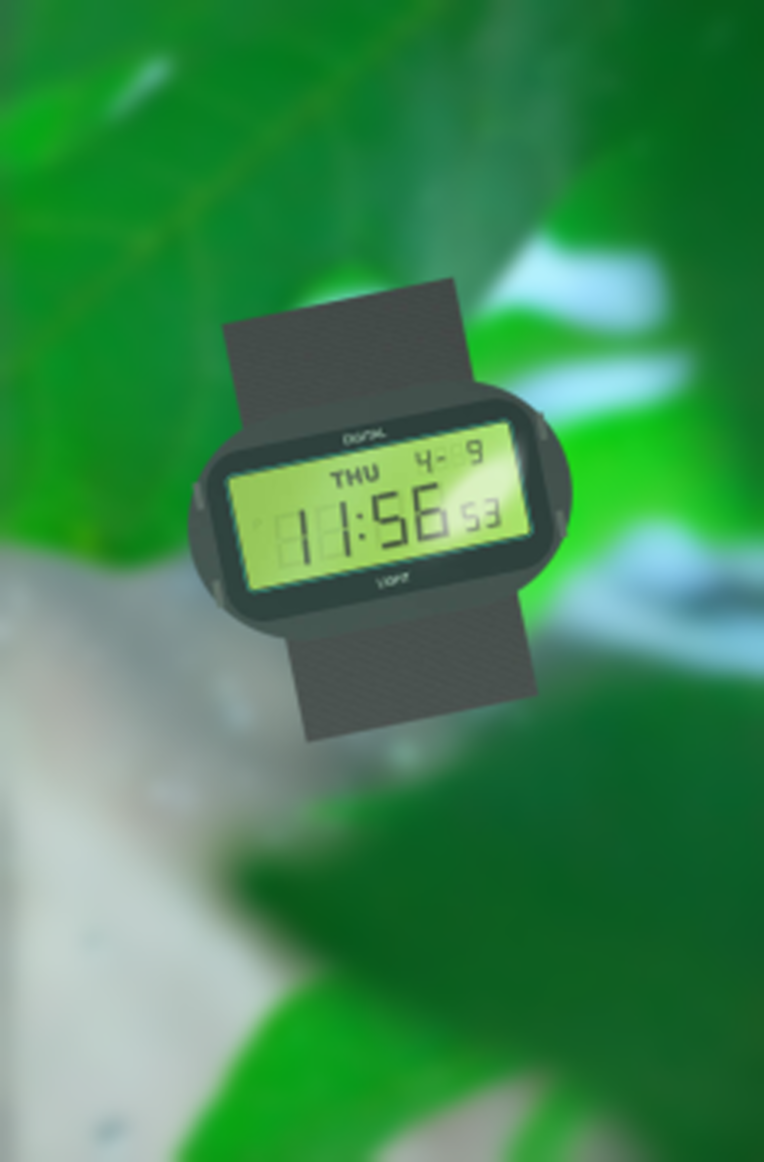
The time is h=11 m=56 s=53
